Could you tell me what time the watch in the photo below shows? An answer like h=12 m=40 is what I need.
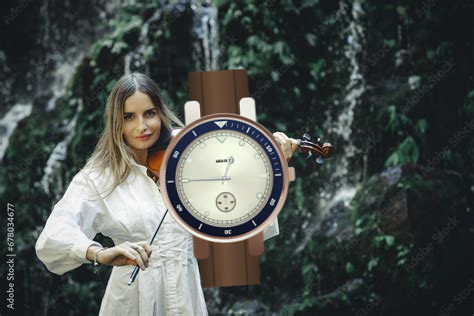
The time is h=12 m=45
